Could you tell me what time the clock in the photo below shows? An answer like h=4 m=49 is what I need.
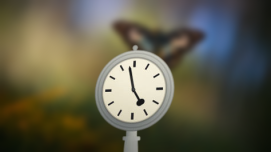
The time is h=4 m=58
